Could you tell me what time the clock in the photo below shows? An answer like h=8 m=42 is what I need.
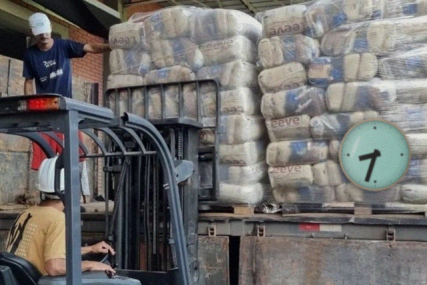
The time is h=8 m=33
